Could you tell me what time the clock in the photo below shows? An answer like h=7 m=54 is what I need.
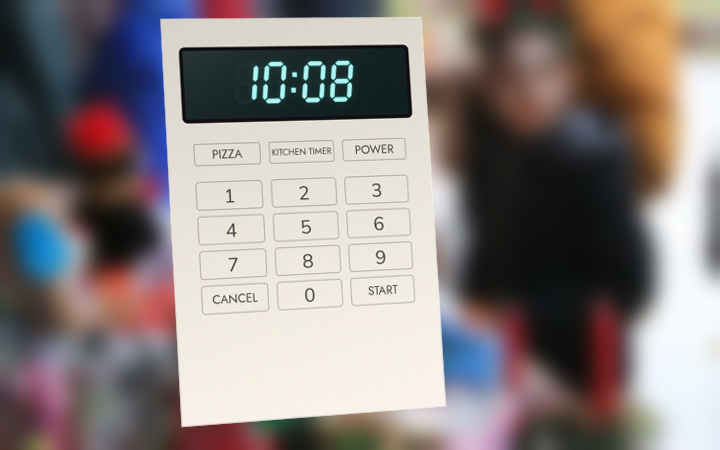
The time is h=10 m=8
